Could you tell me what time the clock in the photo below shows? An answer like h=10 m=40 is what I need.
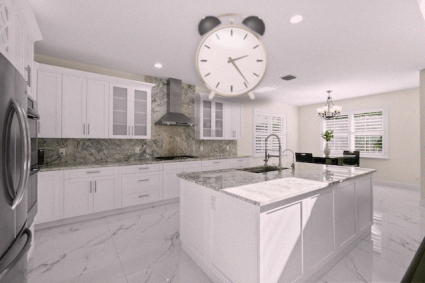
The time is h=2 m=24
